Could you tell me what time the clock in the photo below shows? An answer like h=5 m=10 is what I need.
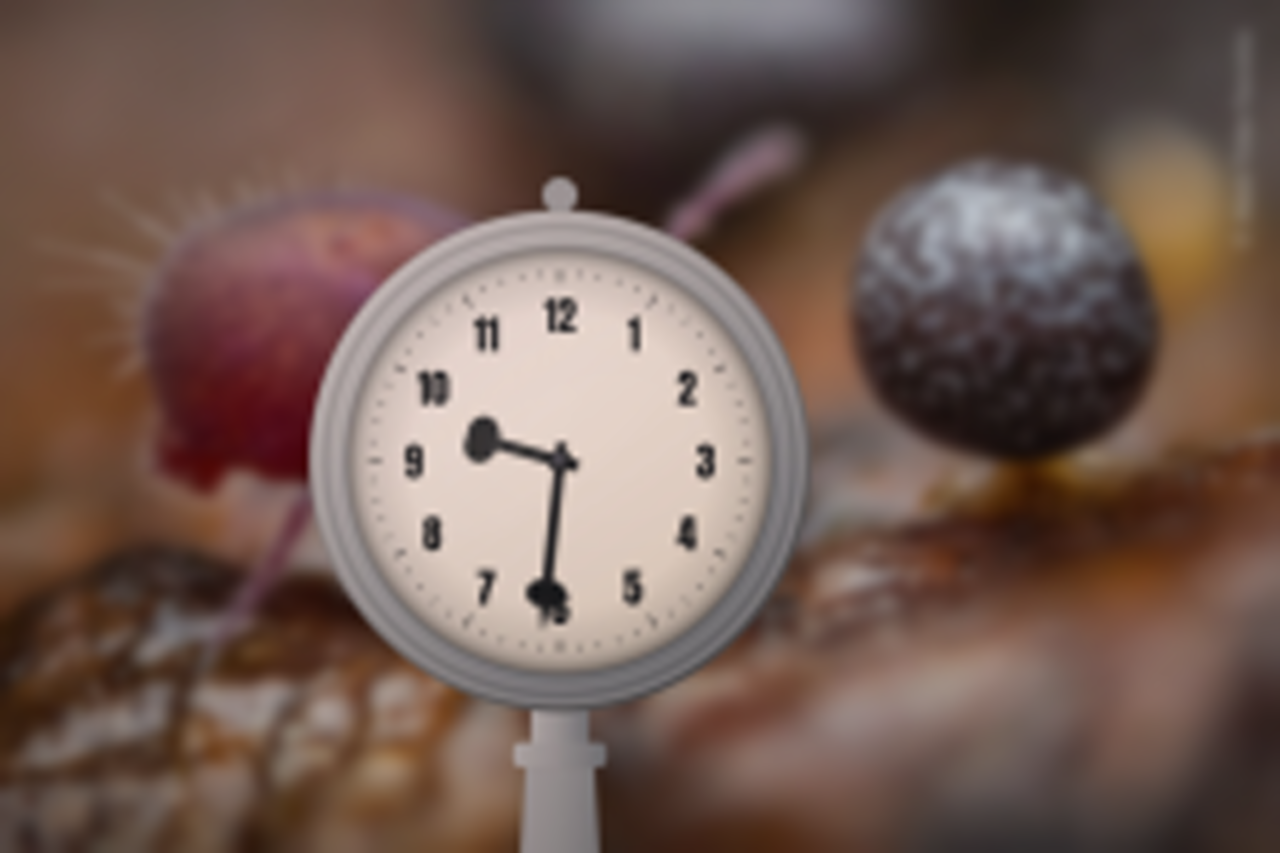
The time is h=9 m=31
